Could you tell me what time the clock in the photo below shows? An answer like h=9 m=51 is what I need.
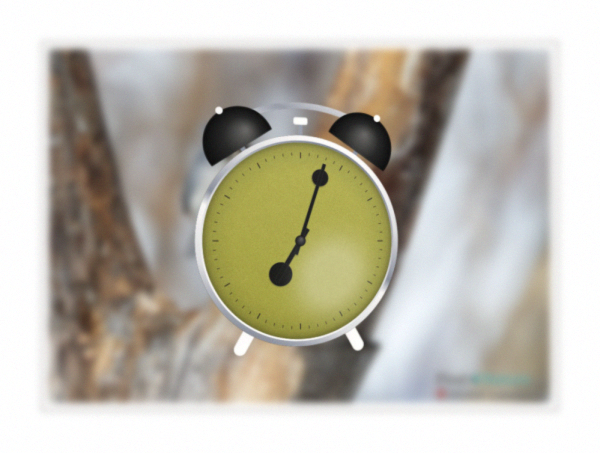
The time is h=7 m=3
